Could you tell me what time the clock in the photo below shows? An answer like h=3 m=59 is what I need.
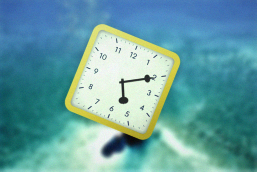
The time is h=5 m=10
